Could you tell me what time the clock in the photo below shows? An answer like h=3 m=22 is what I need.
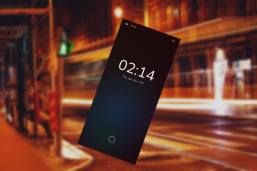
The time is h=2 m=14
